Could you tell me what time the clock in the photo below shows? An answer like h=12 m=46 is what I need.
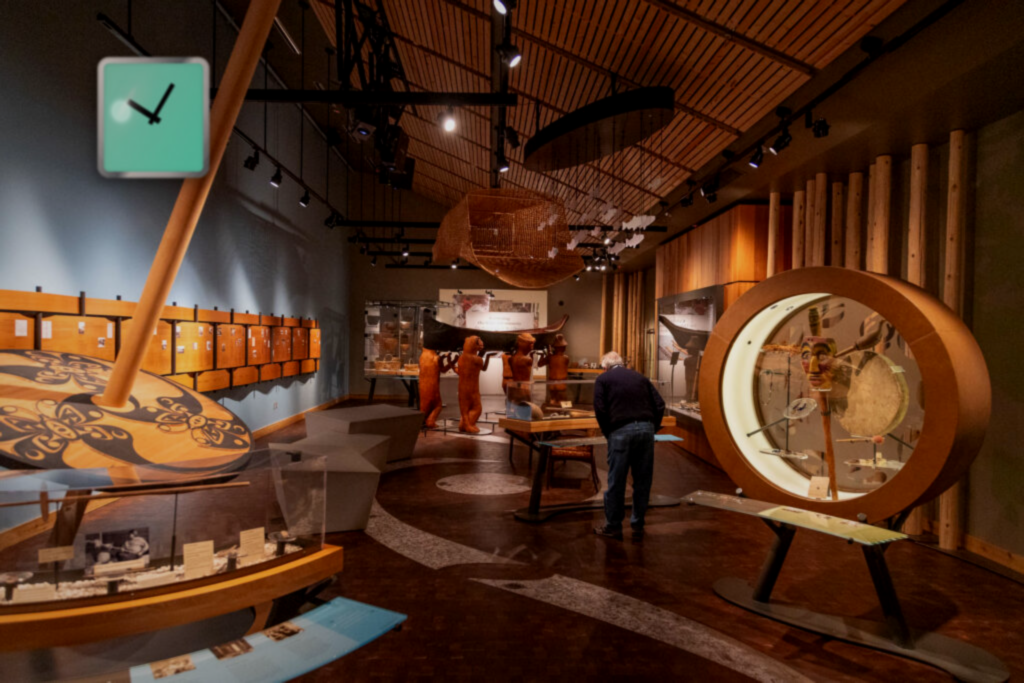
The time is h=10 m=5
